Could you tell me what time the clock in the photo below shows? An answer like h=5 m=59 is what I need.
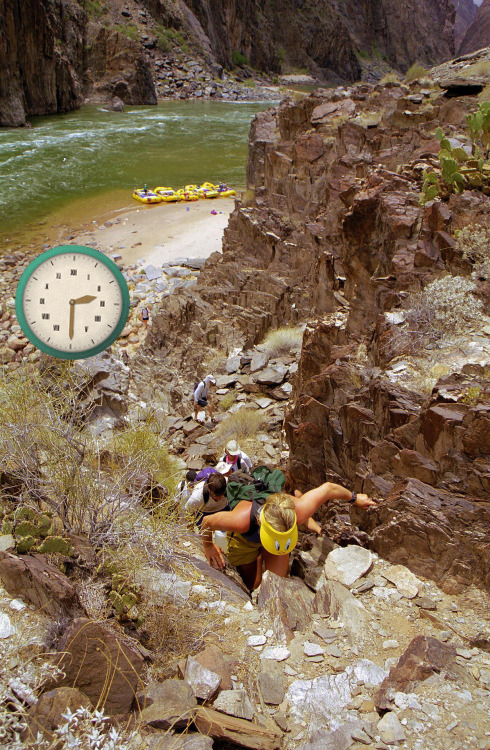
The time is h=2 m=30
